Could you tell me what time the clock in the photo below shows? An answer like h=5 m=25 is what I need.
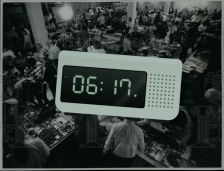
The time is h=6 m=17
